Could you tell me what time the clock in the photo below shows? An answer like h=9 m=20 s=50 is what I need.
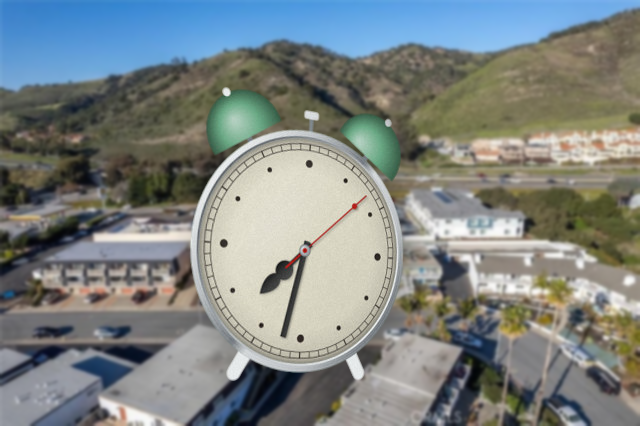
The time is h=7 m=32 s=8
